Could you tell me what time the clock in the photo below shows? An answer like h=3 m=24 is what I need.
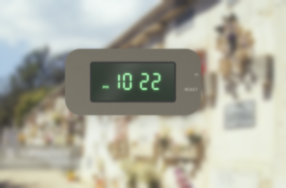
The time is h=10 m=22
